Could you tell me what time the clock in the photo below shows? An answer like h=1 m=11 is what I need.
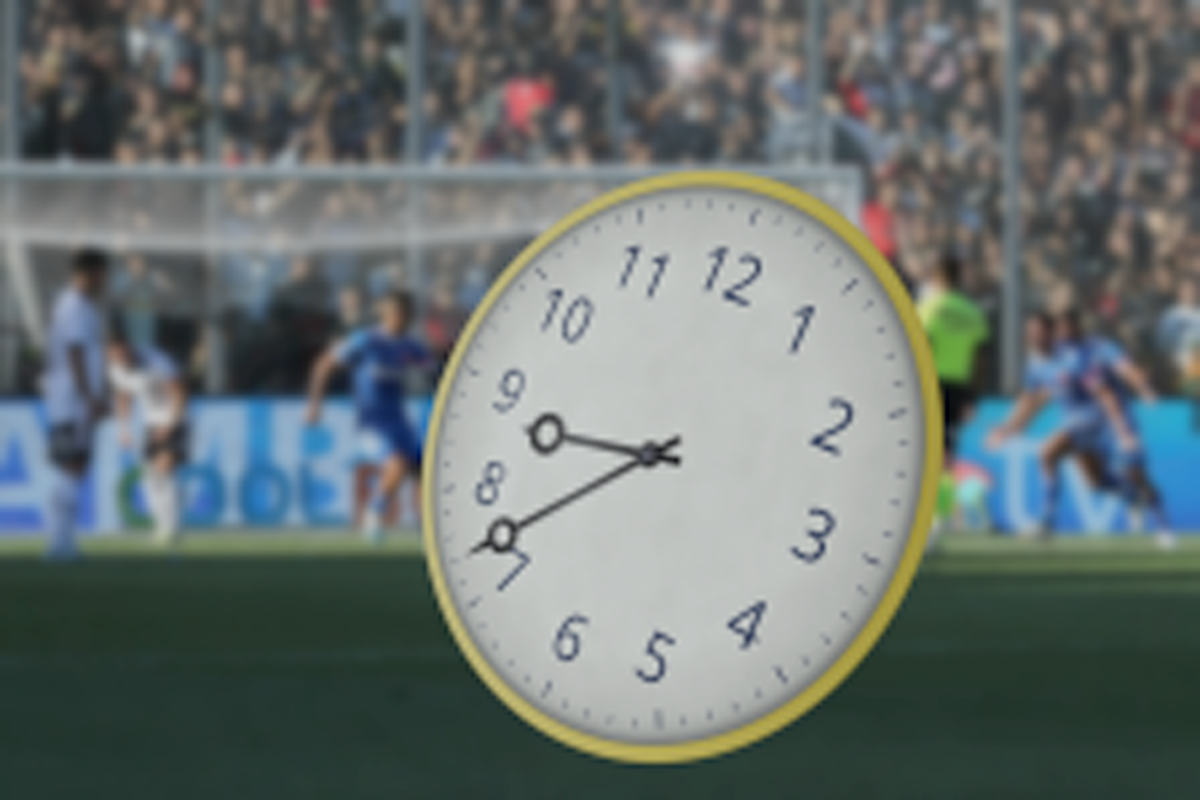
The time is h=8 m=37
